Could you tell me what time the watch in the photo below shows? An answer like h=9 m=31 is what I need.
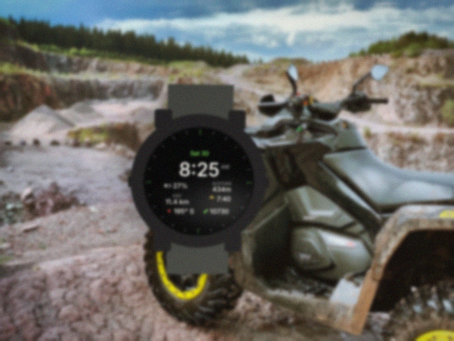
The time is h=8 m=25
